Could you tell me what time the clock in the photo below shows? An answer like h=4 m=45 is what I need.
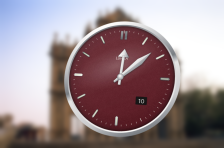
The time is h=12 m=8
